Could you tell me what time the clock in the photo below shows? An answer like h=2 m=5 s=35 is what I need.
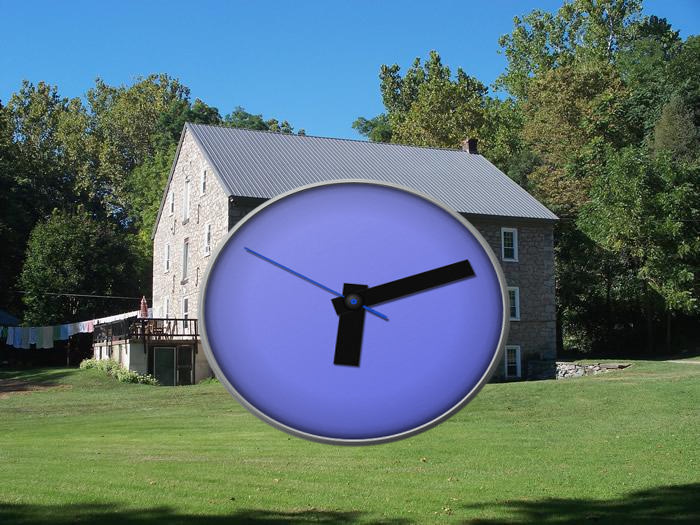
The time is h=6 m=11 s=50
